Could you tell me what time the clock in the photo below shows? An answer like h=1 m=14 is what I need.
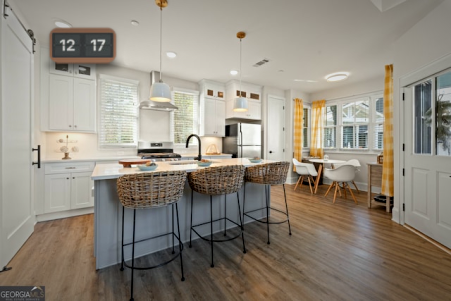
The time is h=12 m=17
